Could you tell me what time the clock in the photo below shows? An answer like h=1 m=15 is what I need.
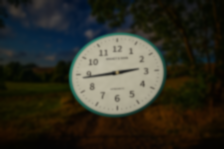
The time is h=2 m=44
